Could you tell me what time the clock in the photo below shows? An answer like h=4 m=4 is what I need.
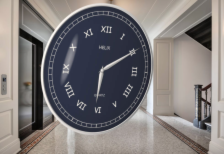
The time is h=6 m=10
